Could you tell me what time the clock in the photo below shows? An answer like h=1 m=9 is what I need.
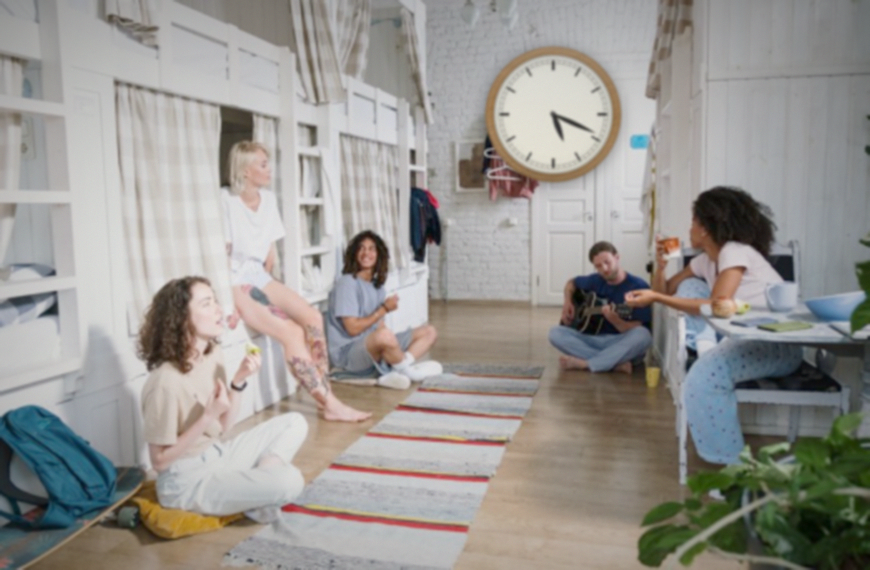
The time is h=5 m=19
